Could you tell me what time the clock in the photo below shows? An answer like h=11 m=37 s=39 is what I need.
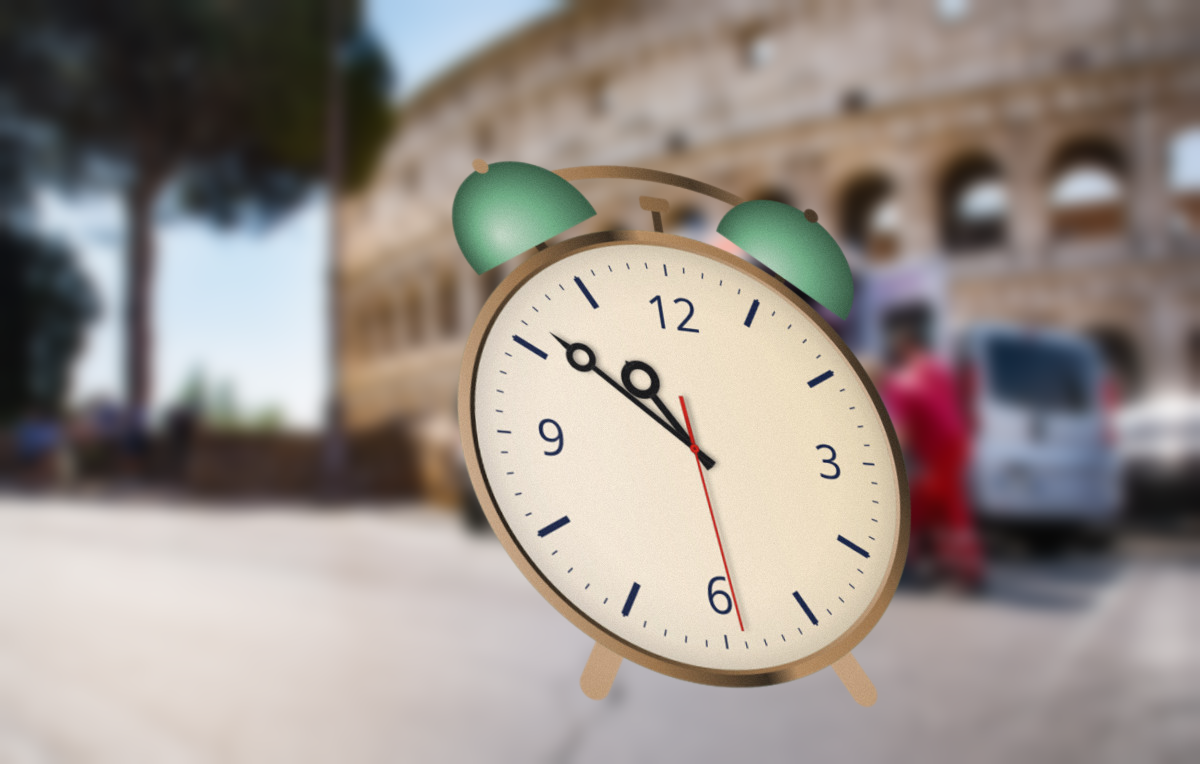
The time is h=10 m=51 s=29
